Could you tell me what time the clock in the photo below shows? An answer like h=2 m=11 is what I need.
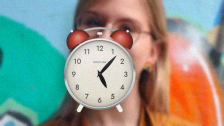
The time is h=5 m=7
